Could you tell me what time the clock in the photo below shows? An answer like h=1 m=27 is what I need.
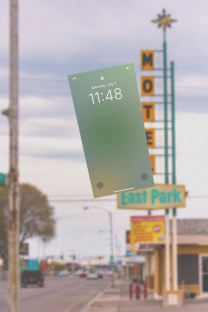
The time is h=11 m=48
